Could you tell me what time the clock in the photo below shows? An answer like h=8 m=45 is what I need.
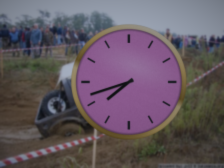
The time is h=7 m=42
